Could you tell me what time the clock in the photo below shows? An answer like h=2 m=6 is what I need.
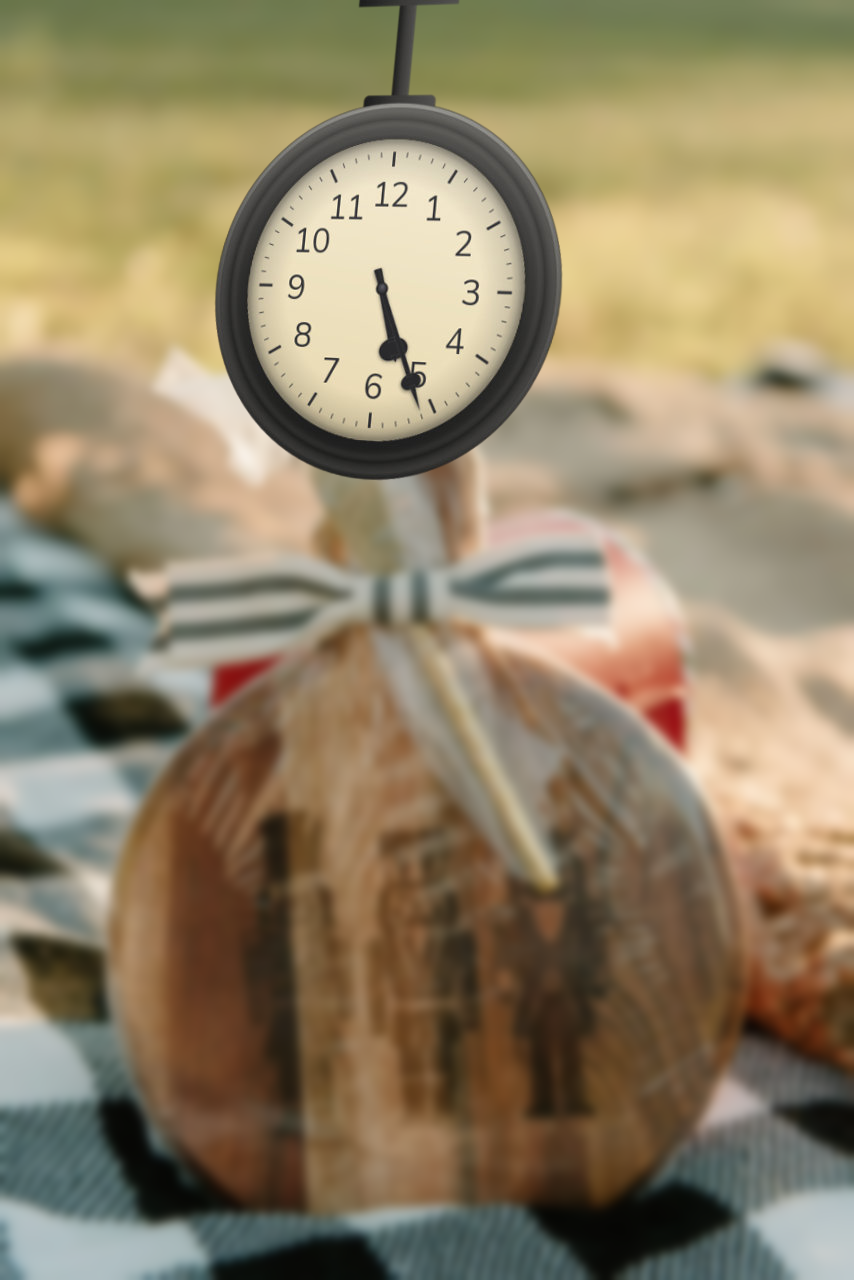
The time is h=5 m=26
